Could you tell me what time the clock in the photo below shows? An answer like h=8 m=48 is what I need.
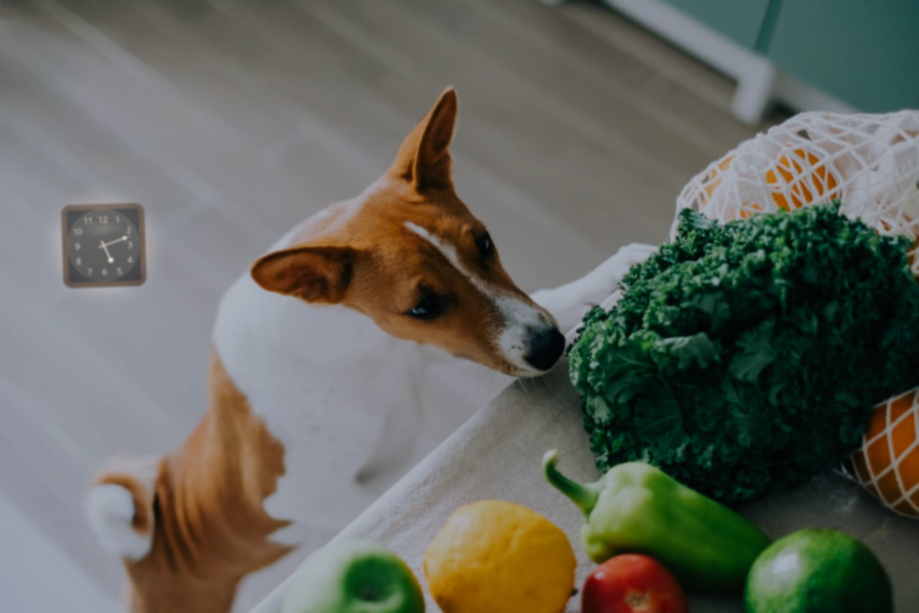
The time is h=5 m=12
